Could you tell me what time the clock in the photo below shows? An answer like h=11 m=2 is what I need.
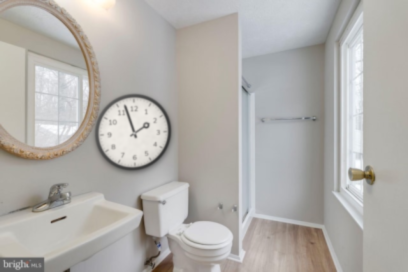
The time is h=1 m=57
